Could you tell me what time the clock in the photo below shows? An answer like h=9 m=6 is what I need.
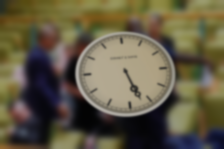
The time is h=5 m=27
